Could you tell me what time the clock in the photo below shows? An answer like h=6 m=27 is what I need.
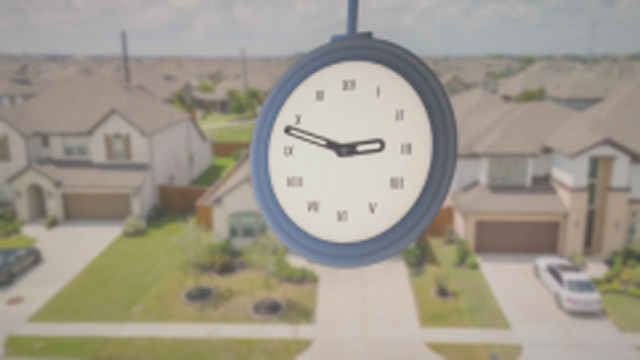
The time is h=2 m=48
